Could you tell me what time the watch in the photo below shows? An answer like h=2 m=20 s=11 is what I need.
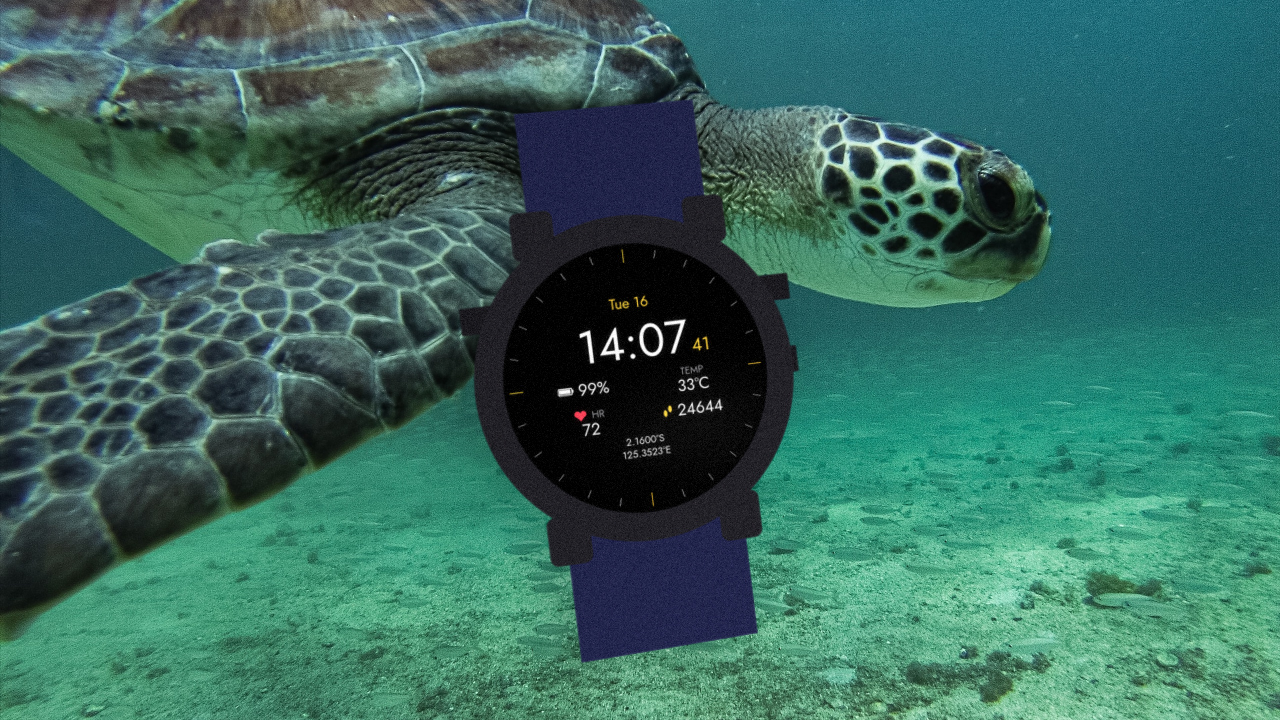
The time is h=14 m=7 s=41
